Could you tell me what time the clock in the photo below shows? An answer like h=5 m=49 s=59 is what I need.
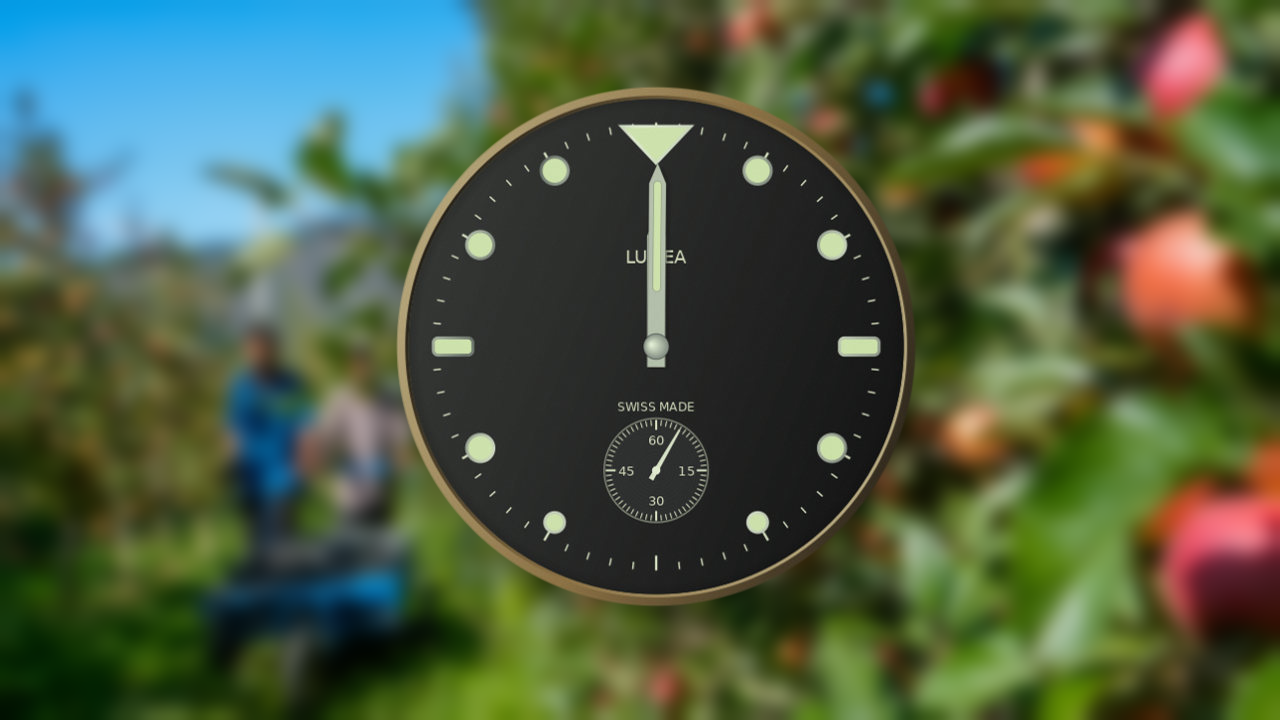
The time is h=12 m=0 s=5
